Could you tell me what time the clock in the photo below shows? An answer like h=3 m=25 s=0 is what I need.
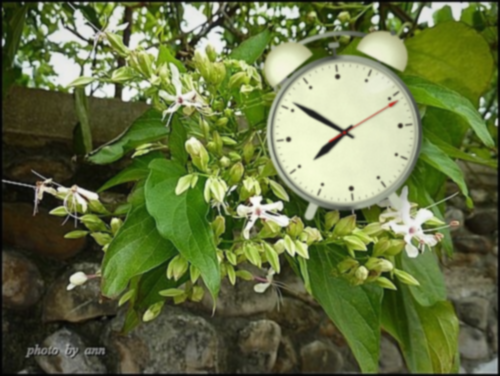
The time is h=7 m=51 s=11
